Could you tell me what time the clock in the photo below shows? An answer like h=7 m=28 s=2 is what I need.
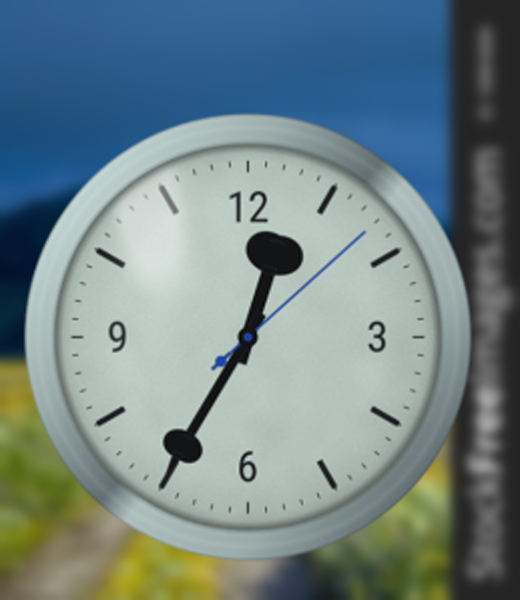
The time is h=12 m=35 s=8
